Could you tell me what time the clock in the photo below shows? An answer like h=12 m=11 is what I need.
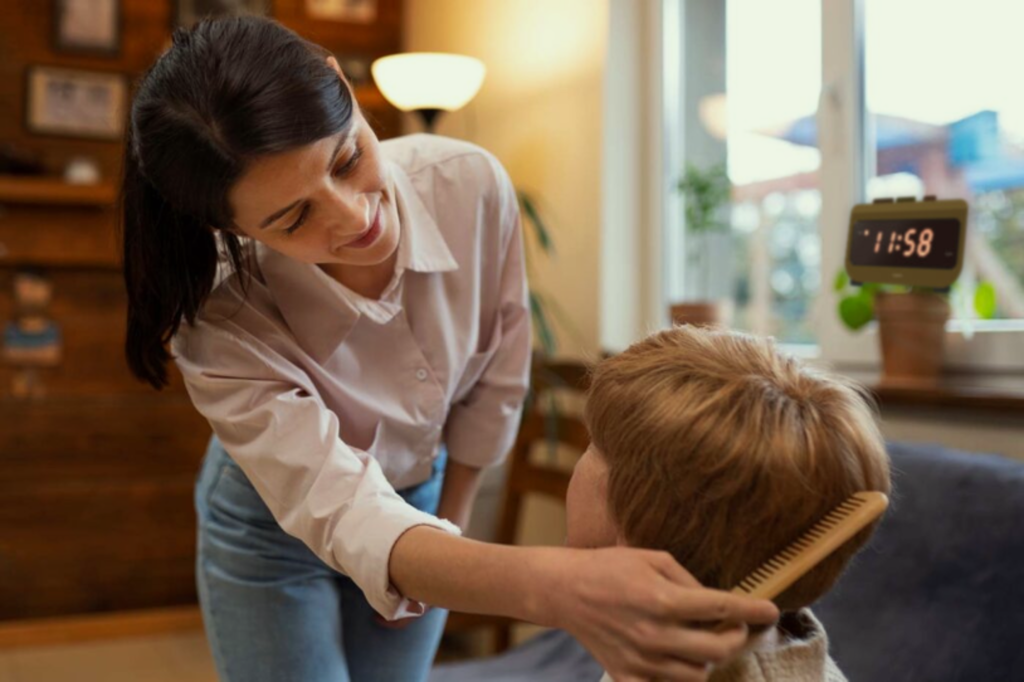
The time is h=11 m=58
